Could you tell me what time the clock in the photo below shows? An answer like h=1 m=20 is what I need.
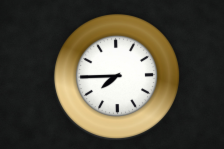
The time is h=7 m=45
